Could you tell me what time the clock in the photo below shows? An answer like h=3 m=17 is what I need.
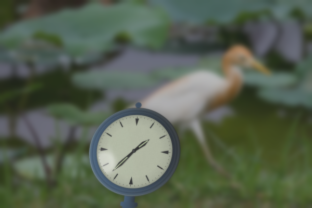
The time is h=1 m=37
